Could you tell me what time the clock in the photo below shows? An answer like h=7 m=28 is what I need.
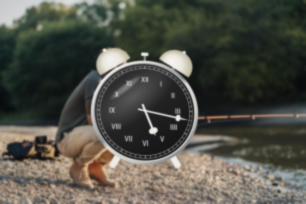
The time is h=5 m=17
